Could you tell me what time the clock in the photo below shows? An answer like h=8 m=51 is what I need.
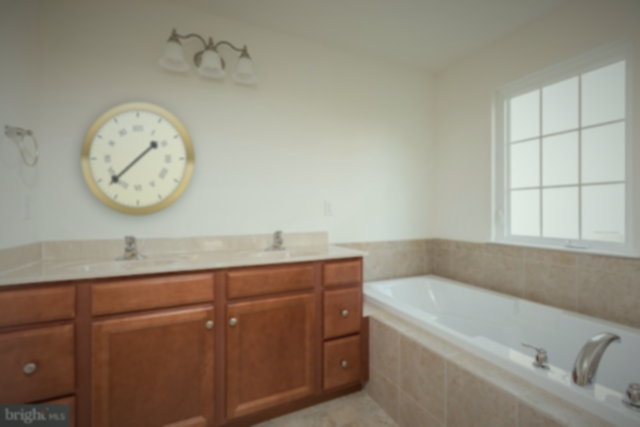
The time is h=1 m=38
